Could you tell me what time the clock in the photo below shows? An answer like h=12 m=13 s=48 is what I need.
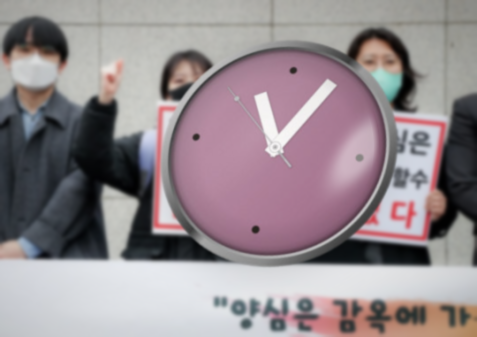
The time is h=11 m=4 s=52
